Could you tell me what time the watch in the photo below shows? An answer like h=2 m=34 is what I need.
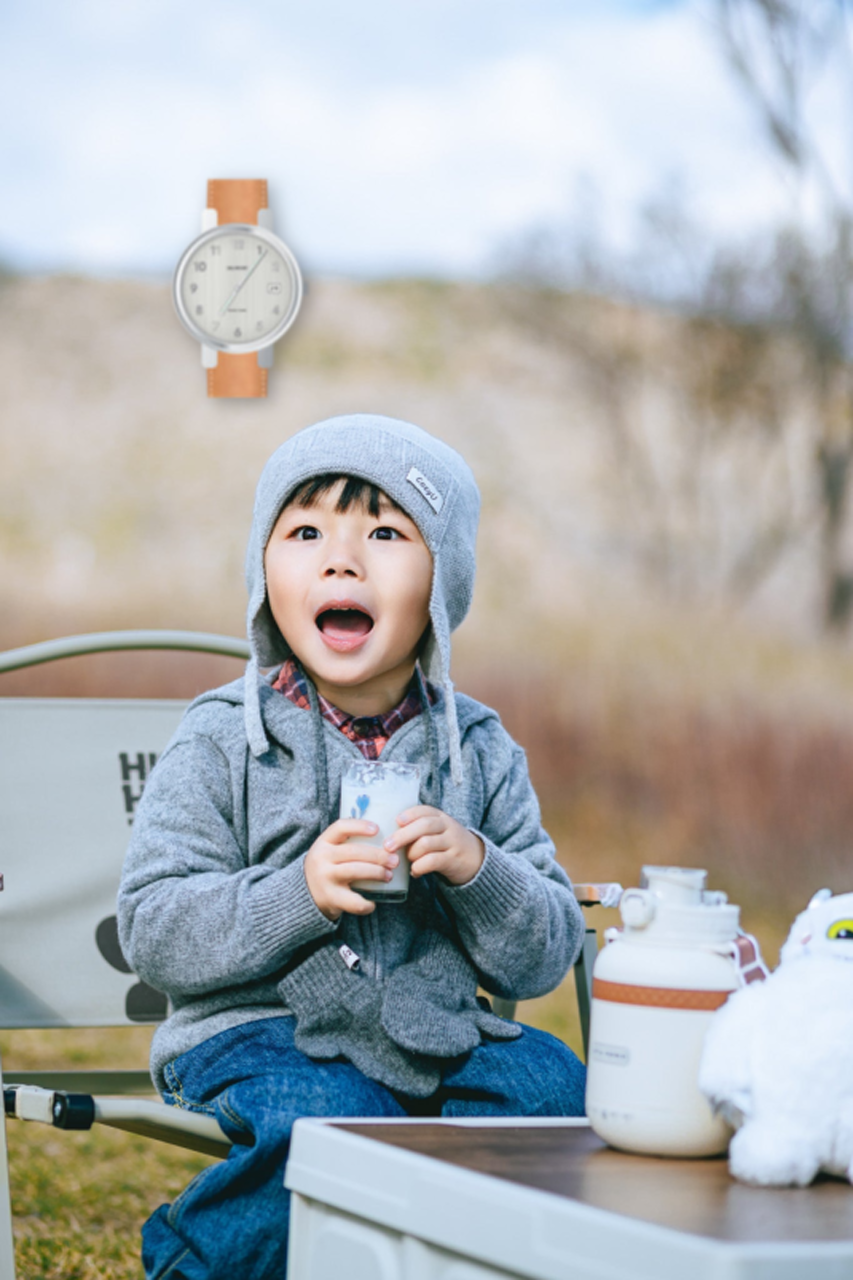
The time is h=7 m=6
